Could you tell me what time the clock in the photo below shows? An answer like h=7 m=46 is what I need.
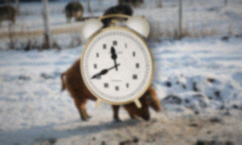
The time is h=11 m=41
